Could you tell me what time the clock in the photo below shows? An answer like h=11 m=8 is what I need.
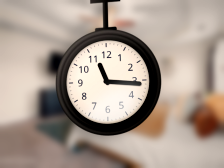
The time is h=11 m=16
